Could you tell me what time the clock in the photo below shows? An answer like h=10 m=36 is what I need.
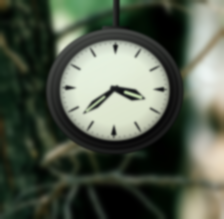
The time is h=3 m=38
